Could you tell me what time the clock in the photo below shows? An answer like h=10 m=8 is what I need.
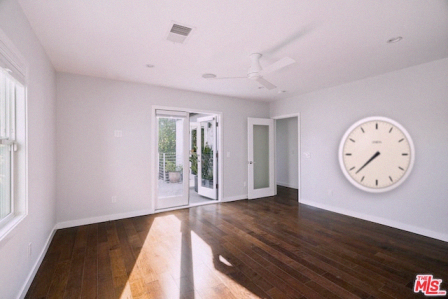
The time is h=7 m=38
